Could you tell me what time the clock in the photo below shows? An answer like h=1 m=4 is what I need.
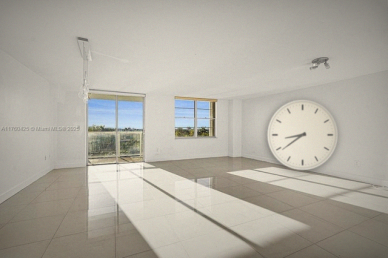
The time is h=8 m=39
